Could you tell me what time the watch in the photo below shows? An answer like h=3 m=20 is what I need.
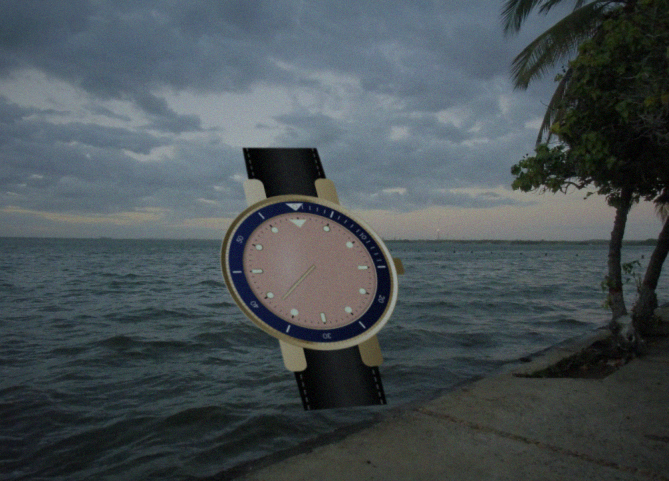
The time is h=7 m=38
